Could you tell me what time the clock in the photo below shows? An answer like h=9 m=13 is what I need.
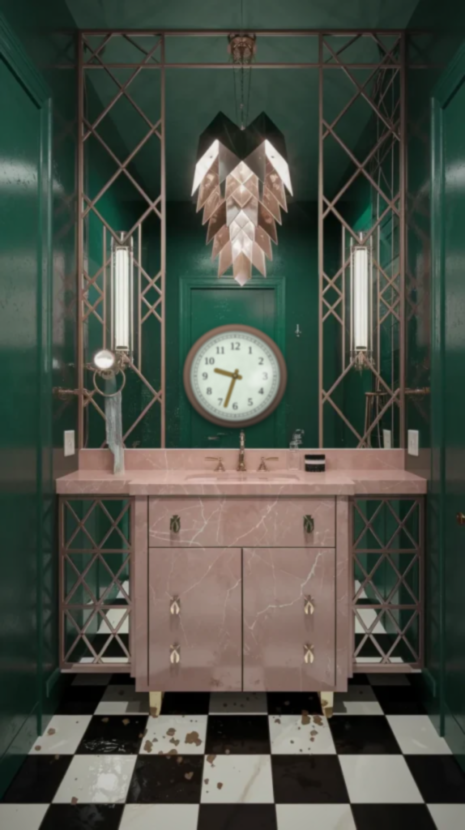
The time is h=9 m=33
